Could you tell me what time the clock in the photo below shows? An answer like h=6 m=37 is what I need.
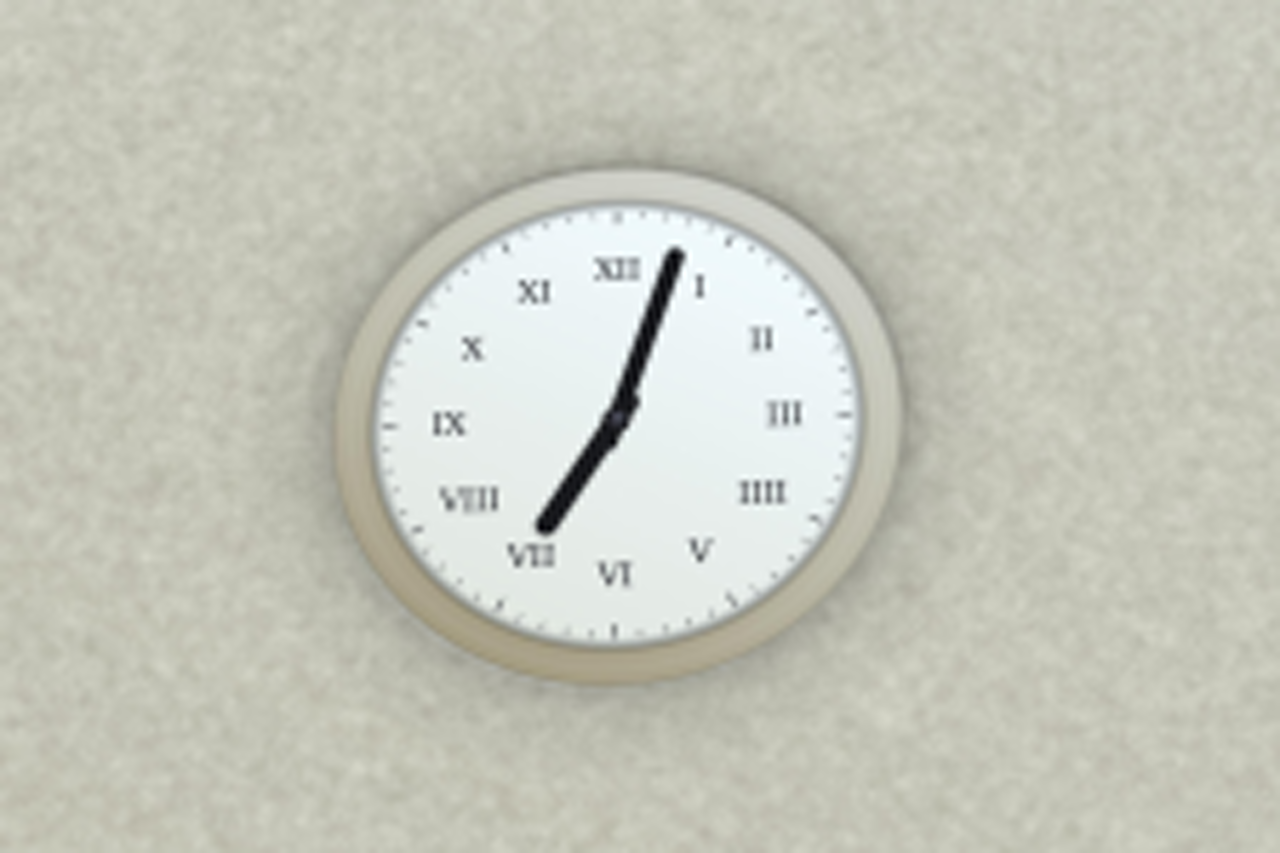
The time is h=7 m=3
